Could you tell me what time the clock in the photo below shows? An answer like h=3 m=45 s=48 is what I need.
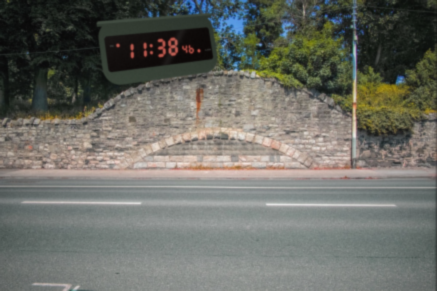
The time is h=11 m=38 s=46
